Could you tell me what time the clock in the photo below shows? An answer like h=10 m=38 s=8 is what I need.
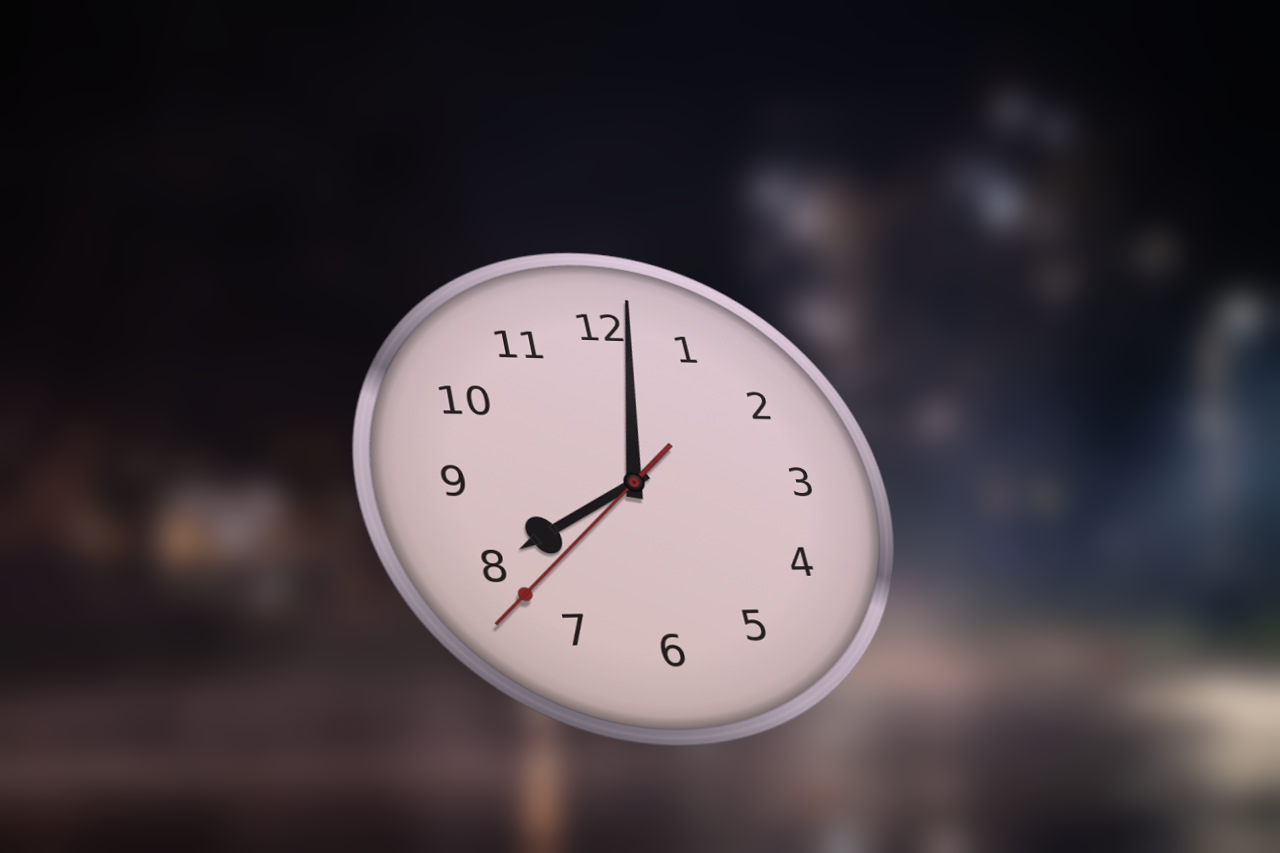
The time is h=8 m=1 s=38
